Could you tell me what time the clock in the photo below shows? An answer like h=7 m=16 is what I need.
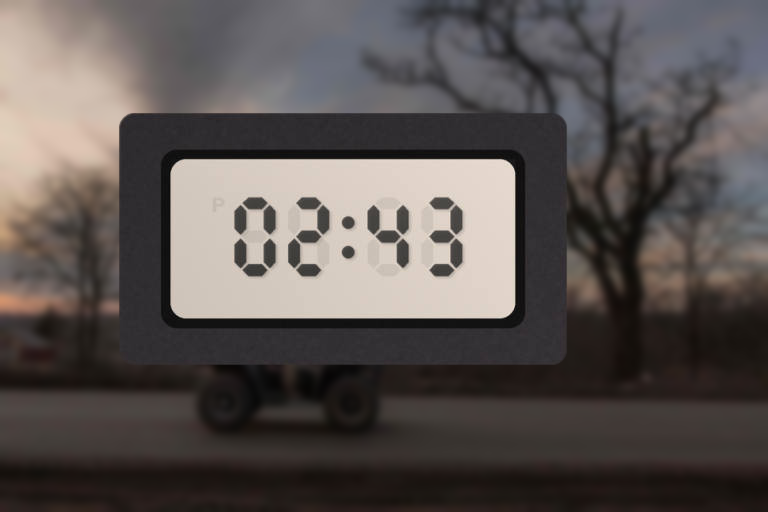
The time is h=2 m=43
